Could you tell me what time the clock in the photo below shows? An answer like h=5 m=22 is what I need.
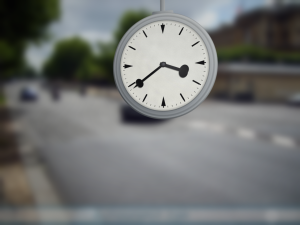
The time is h=3 m=39
